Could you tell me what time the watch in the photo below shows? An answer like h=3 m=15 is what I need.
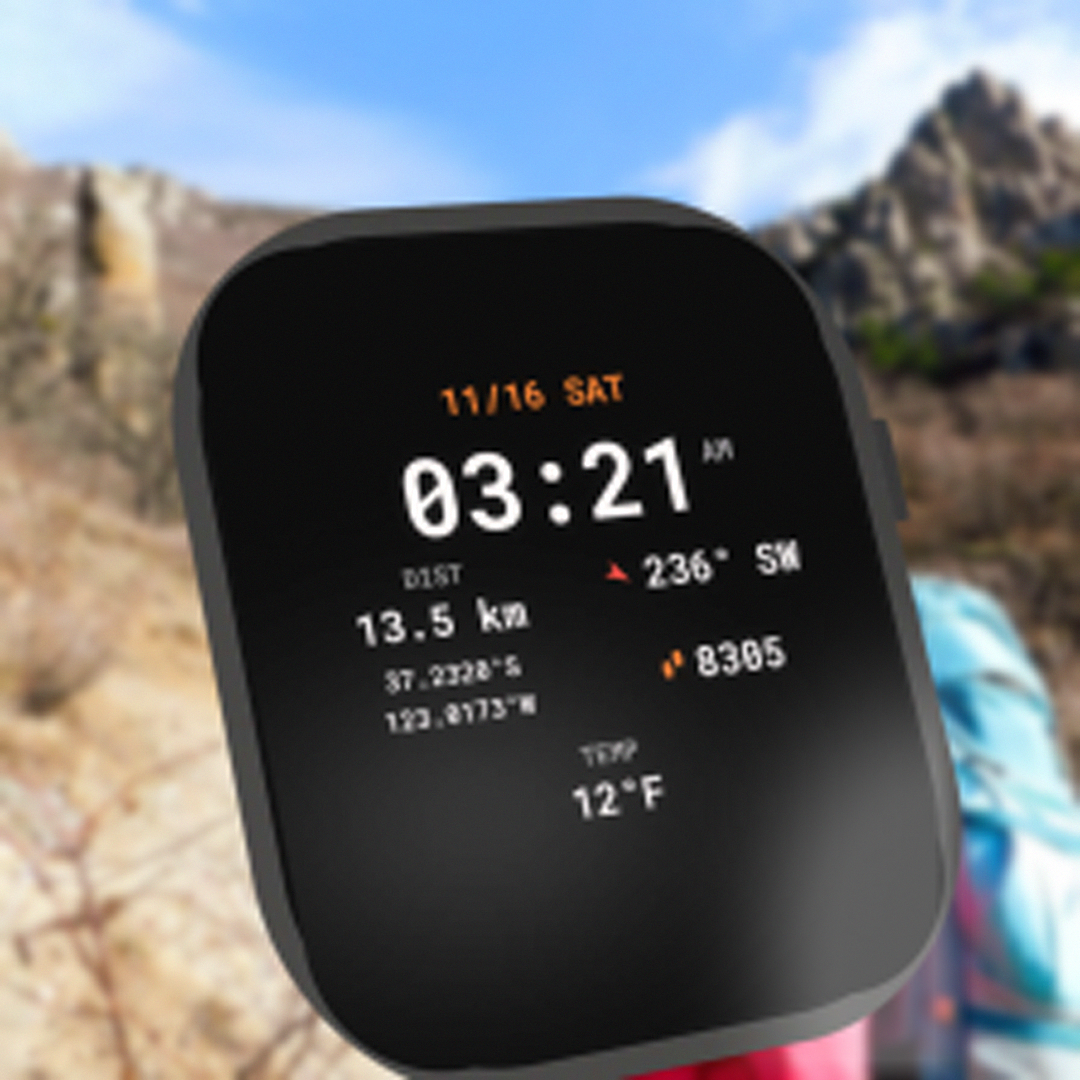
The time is h=3 m=21
